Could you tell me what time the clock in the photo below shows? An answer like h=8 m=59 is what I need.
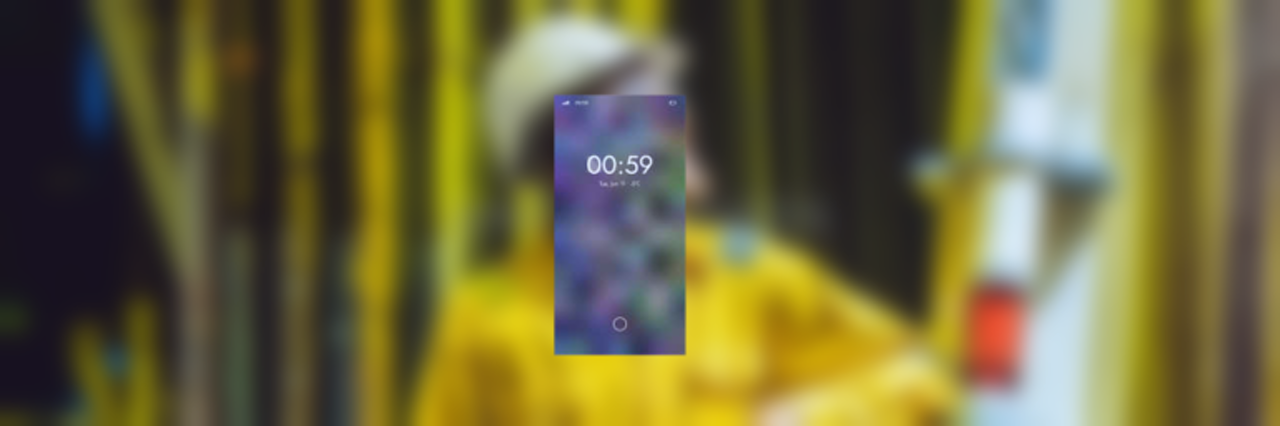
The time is h=0 m=59
